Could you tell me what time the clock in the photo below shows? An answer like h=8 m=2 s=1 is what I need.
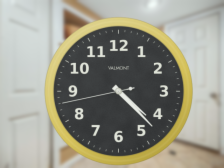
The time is h=4 m=22 s=43
